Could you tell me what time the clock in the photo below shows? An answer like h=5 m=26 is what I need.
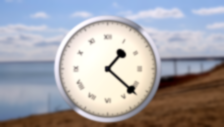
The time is h=1 m=22
